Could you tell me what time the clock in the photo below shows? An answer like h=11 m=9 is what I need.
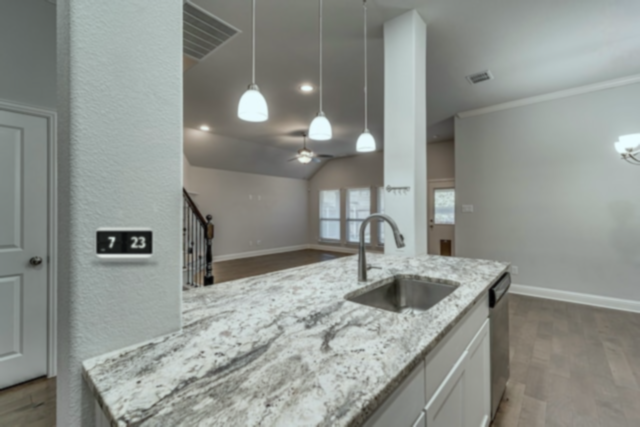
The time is h=7 m=23
